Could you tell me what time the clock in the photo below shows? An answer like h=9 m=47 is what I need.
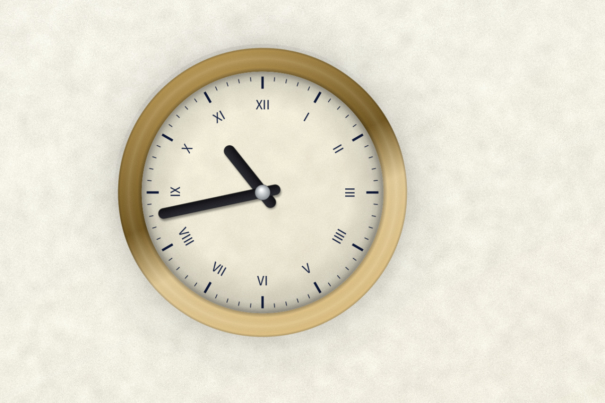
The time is h=10 m=43
